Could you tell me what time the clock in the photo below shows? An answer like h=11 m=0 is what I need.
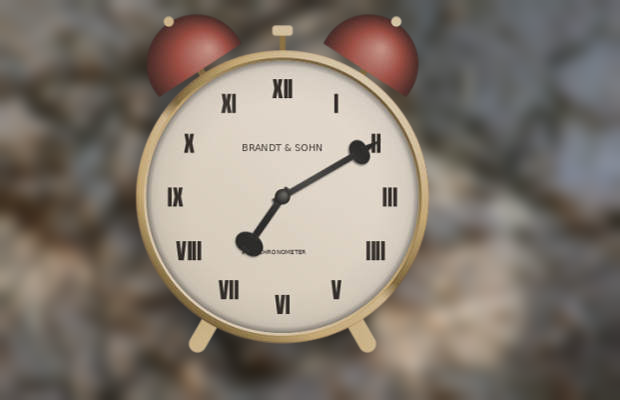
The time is h=7 m=10
